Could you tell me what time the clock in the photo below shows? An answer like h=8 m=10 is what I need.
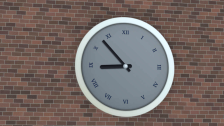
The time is h=8 m=53
